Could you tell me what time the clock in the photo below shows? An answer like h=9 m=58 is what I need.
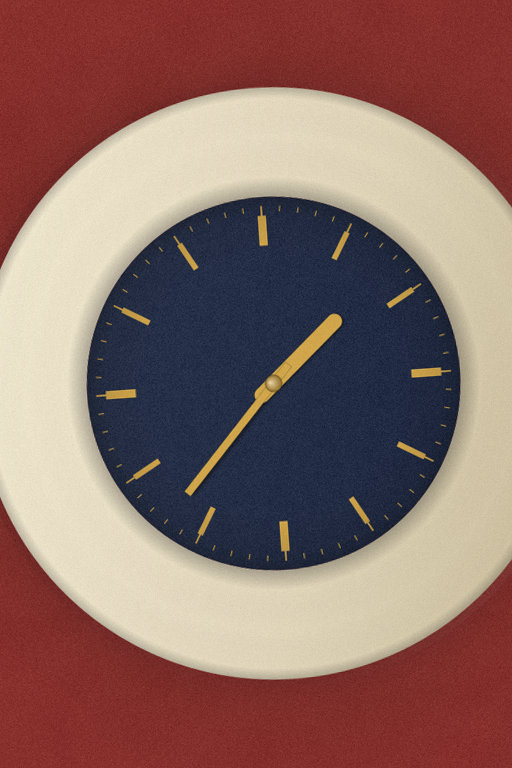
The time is h=1 m=37
